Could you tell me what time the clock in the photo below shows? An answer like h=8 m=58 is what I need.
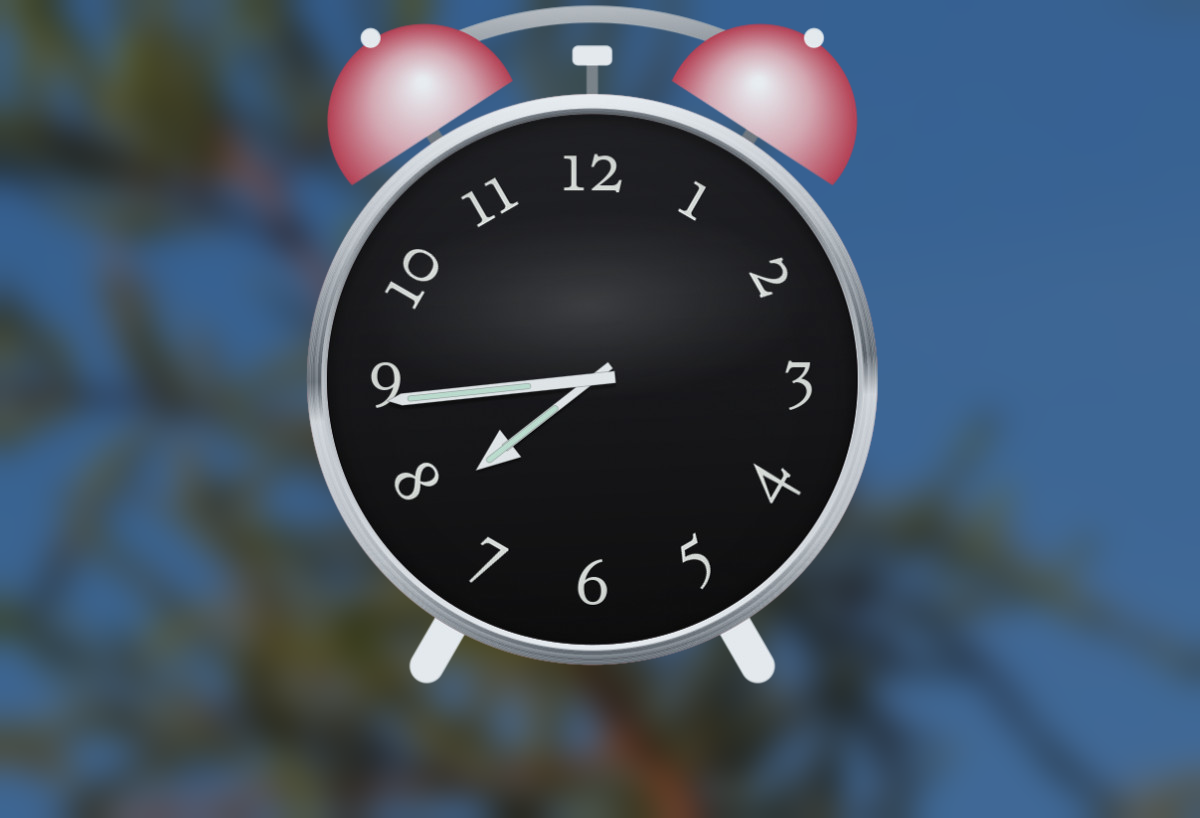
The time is h=7 m=44
